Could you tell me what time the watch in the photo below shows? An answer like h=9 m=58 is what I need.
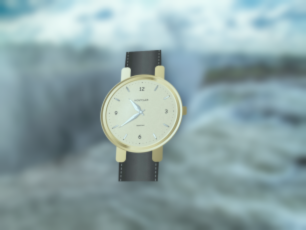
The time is h=10 m=39
